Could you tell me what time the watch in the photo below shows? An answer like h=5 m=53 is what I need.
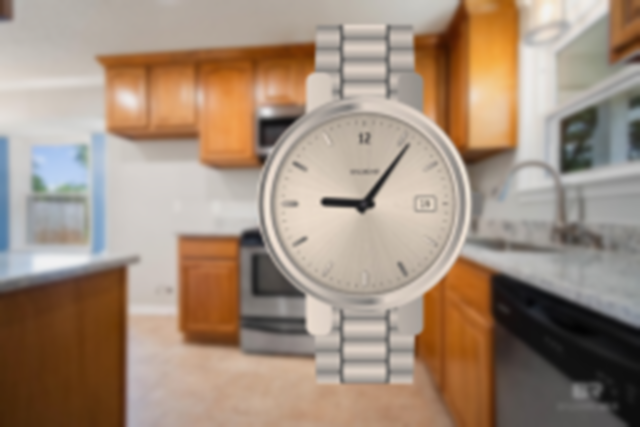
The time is h=9 m=6
